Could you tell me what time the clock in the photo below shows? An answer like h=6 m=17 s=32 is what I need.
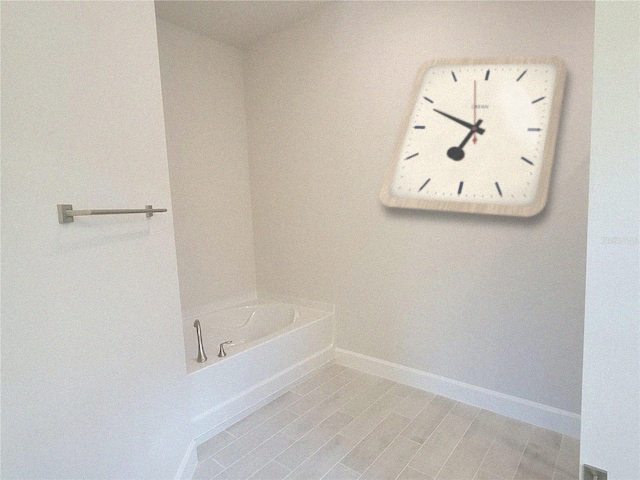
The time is h=6 m=48 s=58
